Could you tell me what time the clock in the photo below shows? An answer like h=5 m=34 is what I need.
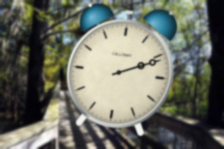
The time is h=2 m=11
